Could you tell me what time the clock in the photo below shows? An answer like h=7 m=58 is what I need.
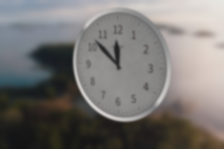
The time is h=11 m=52
